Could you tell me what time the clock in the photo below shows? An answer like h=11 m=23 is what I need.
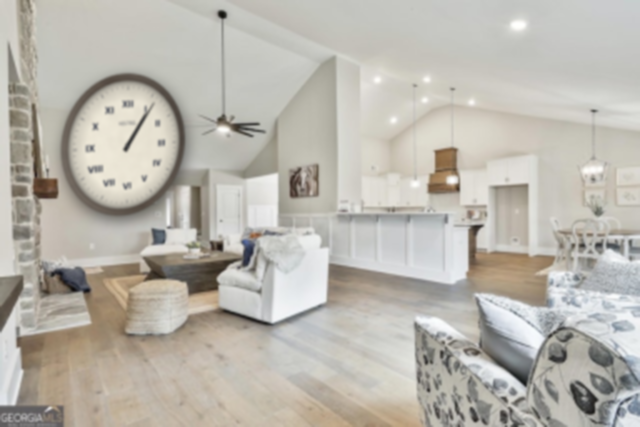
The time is h=1 m=6
